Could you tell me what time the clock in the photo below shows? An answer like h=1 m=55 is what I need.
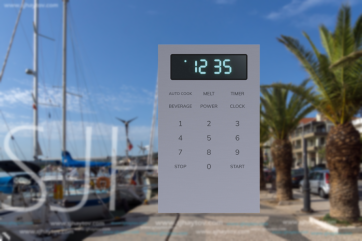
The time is h=12 m=35
